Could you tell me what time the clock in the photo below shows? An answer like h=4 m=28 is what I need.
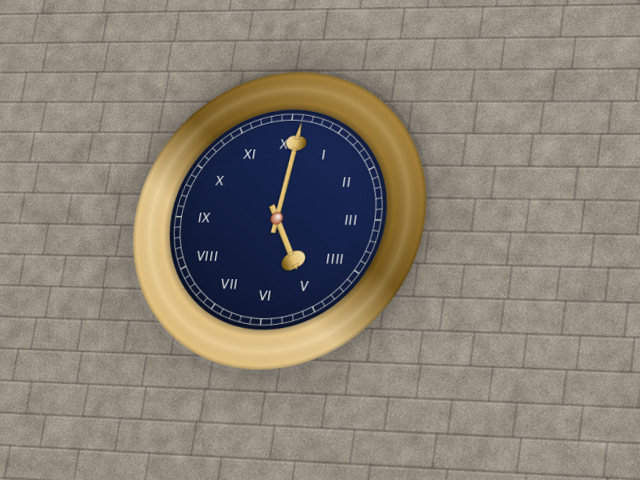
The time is h=5 m=1
